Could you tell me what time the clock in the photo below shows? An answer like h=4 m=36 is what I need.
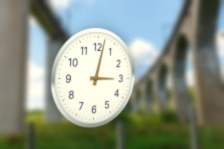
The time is h=3 m=2
